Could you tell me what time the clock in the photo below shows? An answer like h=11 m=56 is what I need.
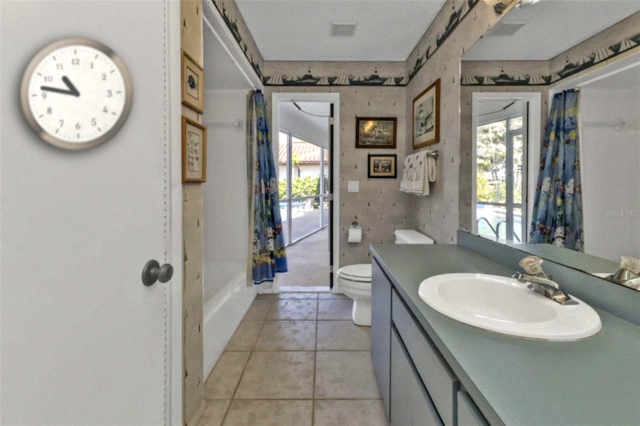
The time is h=10 m=47
